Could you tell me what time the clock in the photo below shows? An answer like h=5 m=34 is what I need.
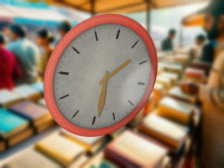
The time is h=1 m=29
